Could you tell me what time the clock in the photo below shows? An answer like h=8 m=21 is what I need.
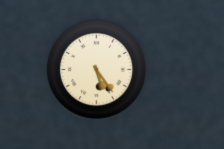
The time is h=5 m=24
